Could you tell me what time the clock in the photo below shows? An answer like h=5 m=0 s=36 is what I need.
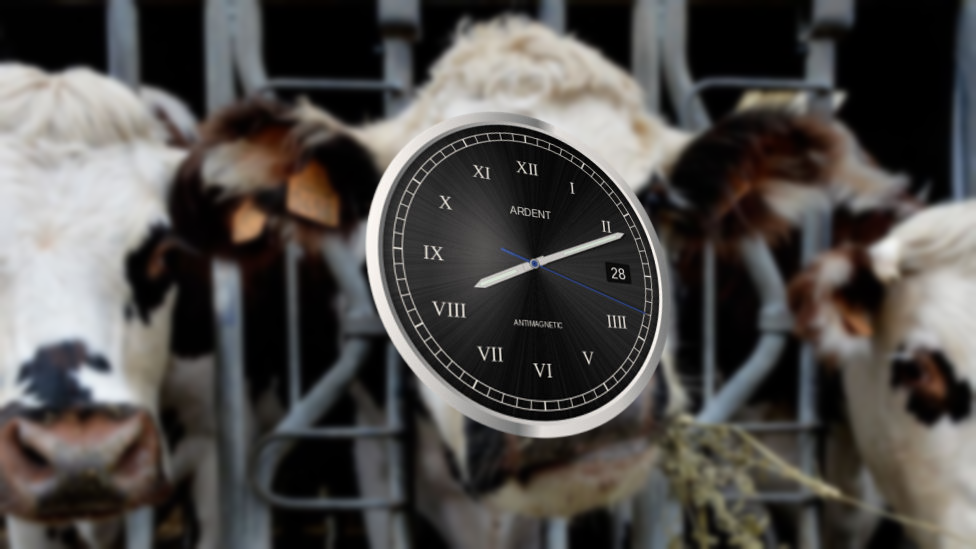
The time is h=8 m=11 s=18
